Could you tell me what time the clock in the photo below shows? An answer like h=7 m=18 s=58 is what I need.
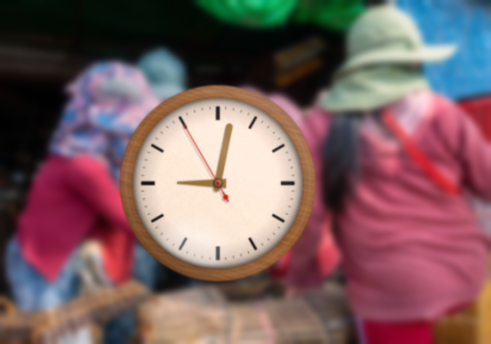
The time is h=9 m=1 s=55
